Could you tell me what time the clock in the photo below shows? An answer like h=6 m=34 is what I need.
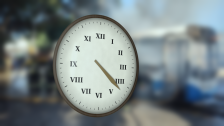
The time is h=4 m=22
